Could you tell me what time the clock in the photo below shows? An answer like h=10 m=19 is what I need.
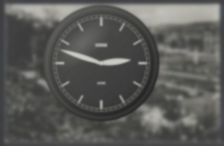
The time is h=2 m=48
